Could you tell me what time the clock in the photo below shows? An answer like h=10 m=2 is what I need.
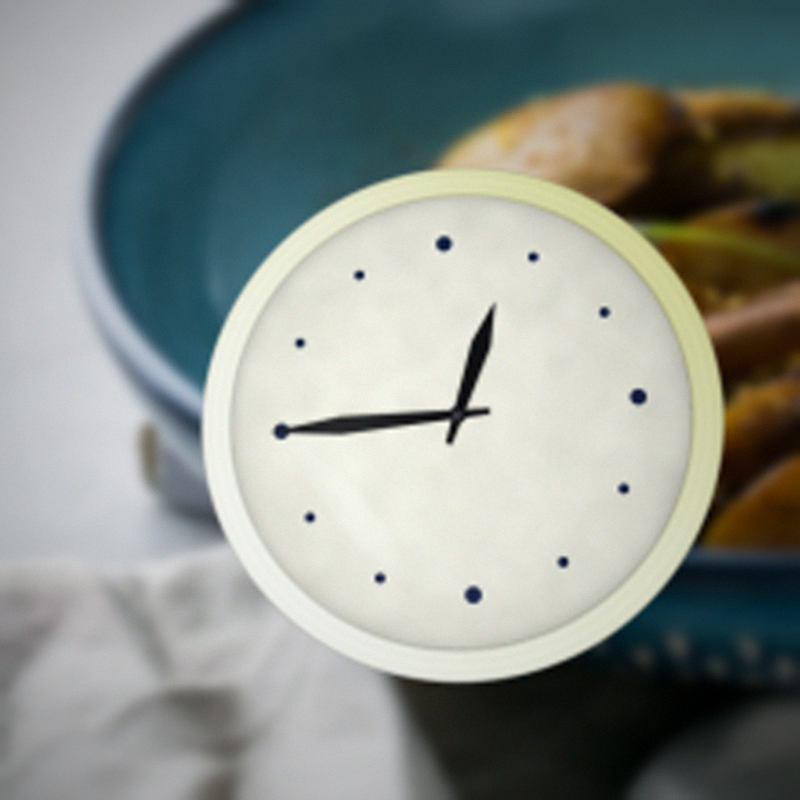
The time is h=12 m=45
